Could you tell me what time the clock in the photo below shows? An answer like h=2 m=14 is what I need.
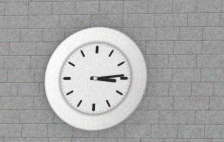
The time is h=3 m=14
